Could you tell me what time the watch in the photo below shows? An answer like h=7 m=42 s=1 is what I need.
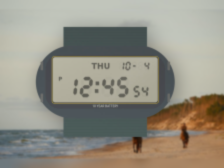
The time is h=12 m=45 s=54
